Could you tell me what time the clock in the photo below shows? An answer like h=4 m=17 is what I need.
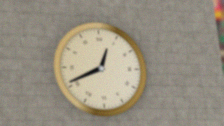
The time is h=12 m=41
